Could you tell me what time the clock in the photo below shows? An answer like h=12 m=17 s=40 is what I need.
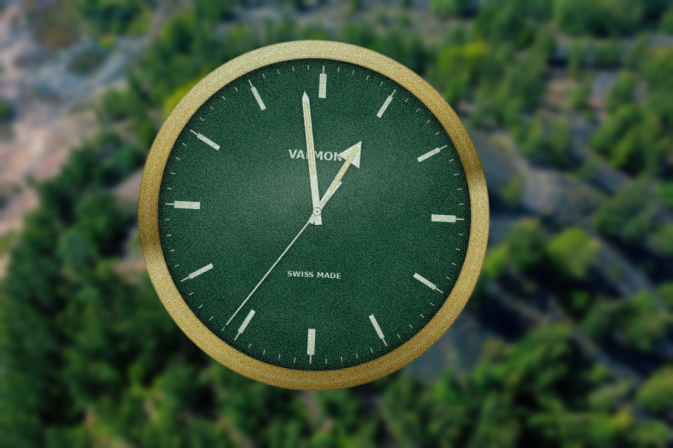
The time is h=12 m=58 s=36
